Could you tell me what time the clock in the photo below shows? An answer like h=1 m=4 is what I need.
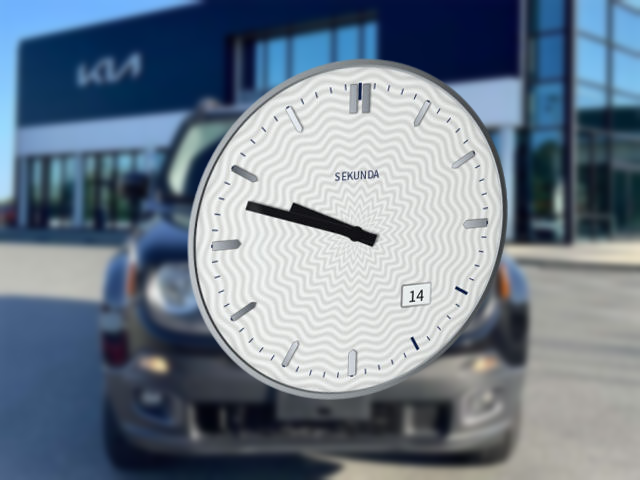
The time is h=9 m=48
